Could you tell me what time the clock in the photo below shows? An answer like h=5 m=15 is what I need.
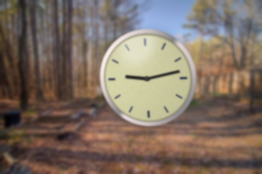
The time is h=9 m=13
